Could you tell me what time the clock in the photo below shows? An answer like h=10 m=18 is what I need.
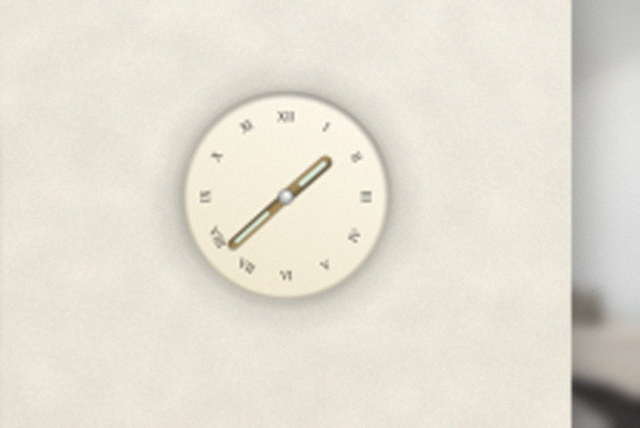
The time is h=1 m=38
